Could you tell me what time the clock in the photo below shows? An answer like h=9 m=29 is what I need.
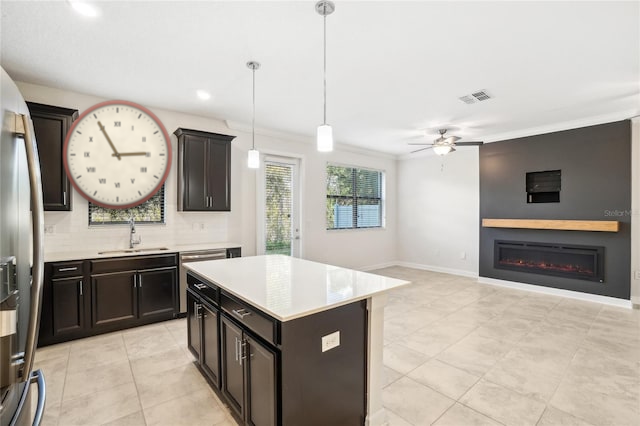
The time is h=2 m=55
